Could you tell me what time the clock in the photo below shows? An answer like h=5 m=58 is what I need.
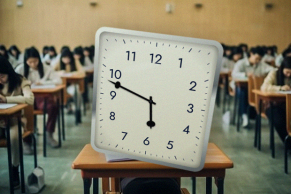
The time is h=5 m=48
